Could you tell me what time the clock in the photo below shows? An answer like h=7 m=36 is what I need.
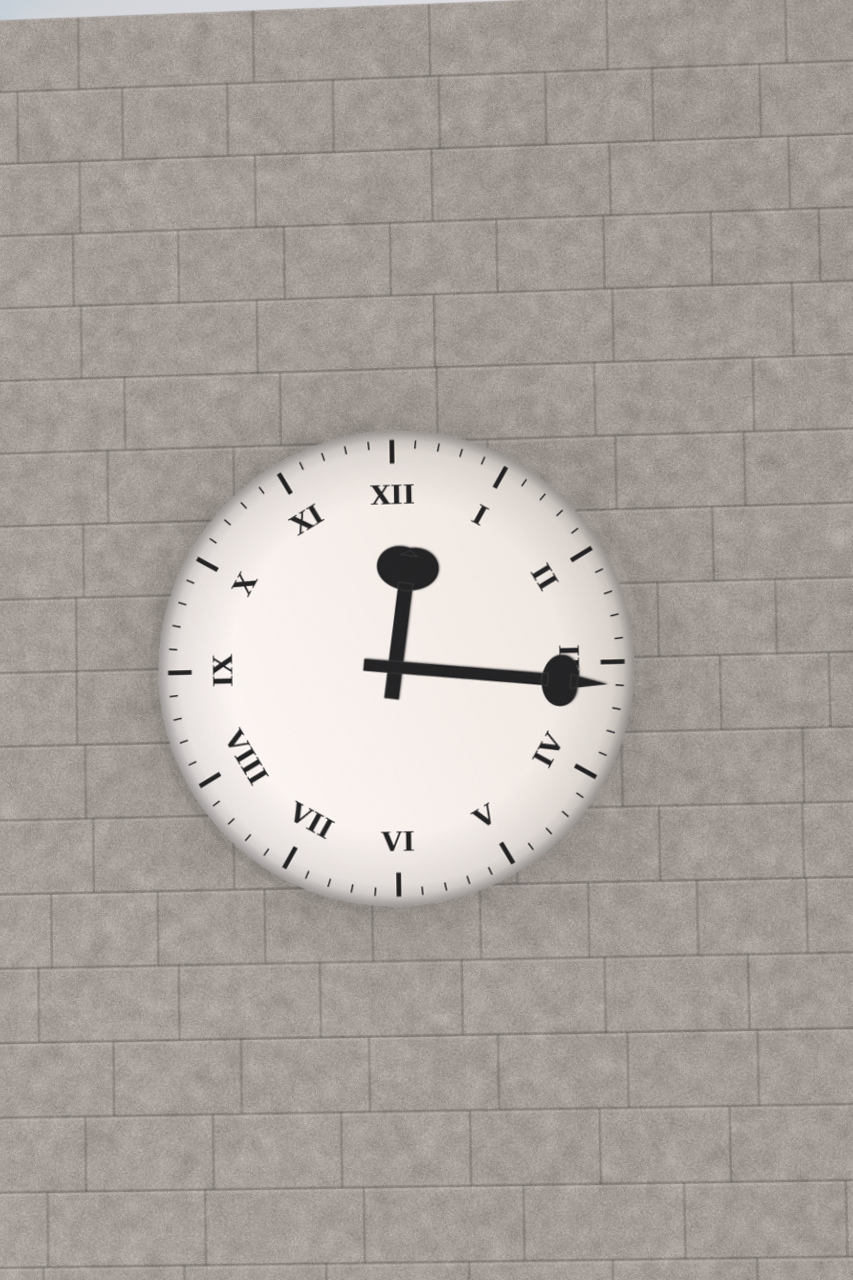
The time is h=12 m=16
